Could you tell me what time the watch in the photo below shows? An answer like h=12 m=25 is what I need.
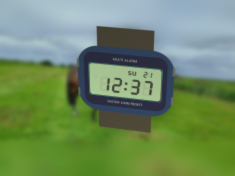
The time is h=12 m=37
